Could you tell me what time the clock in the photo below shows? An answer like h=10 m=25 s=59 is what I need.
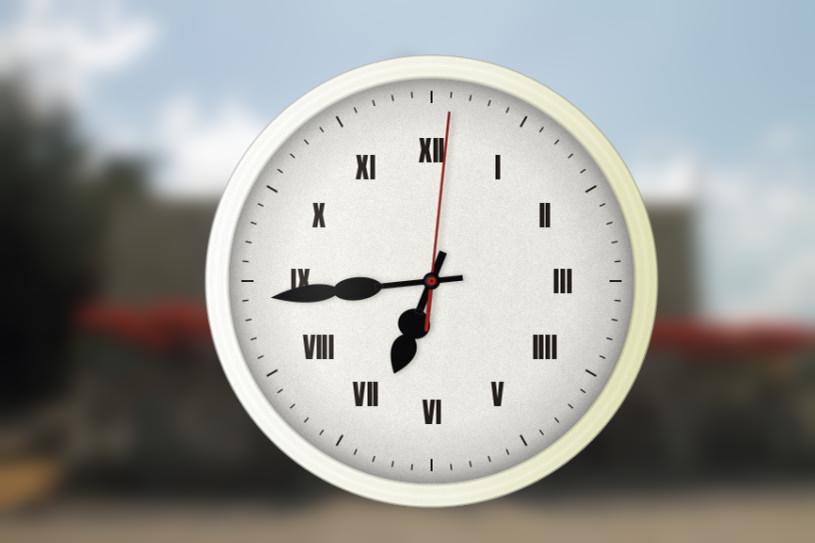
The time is h=6 m=44 s=1
